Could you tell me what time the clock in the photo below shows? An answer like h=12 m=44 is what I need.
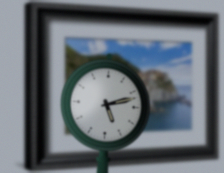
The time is h=5 m=12
